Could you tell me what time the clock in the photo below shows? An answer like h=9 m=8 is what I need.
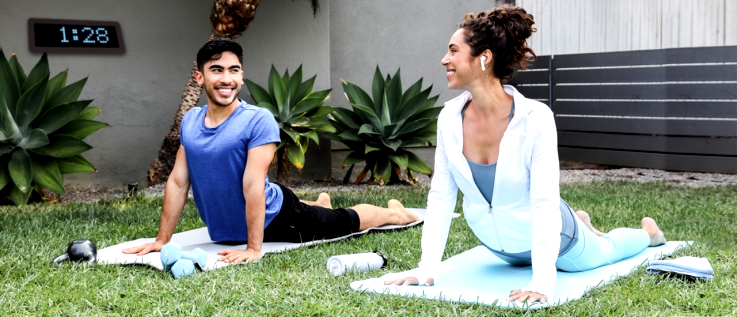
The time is h=1 m=28
